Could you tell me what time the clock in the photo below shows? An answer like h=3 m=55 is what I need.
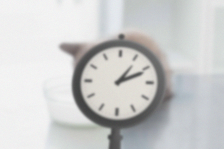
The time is h=1 m=11
